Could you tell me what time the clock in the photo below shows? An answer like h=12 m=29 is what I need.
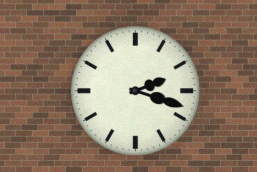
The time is h=2 m=18
